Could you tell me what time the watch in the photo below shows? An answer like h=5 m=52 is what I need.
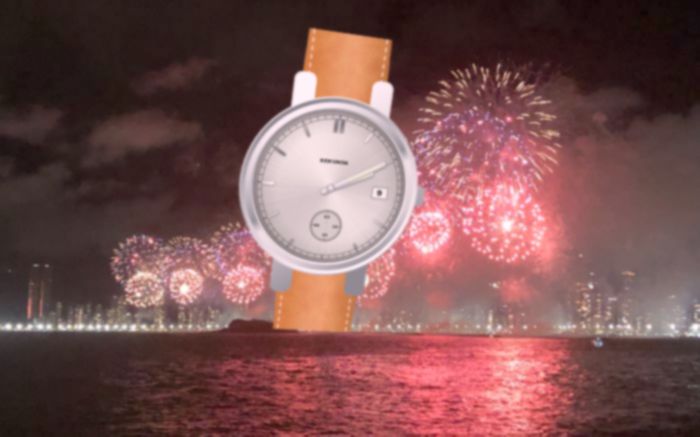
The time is h=2 m=10
